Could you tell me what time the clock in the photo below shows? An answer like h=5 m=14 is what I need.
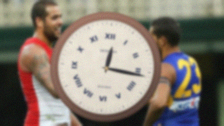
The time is h=12 m=16
